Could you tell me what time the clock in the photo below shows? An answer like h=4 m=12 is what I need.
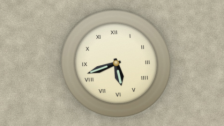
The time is h=5 m=42
